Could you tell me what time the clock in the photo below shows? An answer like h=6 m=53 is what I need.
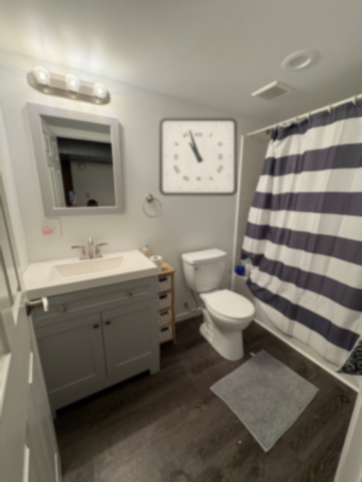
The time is h=10 m=57
